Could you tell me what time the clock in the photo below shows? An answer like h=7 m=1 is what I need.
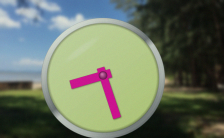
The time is h=8 m=27
